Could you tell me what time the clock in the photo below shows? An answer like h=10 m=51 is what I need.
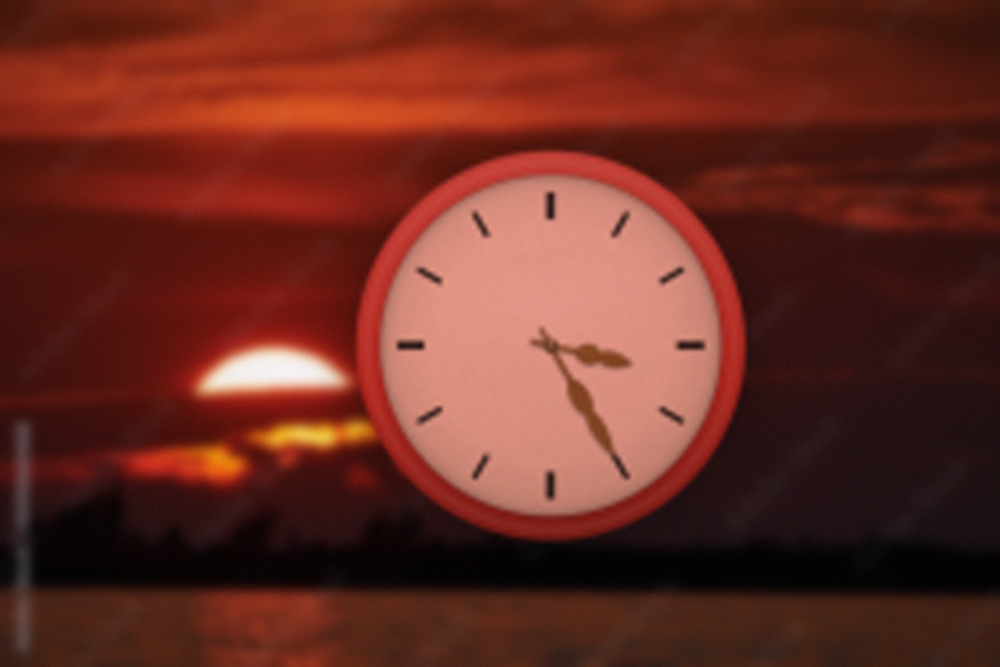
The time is h=3 m=25
